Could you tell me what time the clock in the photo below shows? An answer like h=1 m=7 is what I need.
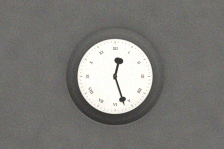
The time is h=12 m=27
